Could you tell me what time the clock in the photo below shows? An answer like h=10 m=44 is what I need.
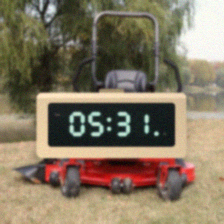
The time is h=5 m=31
